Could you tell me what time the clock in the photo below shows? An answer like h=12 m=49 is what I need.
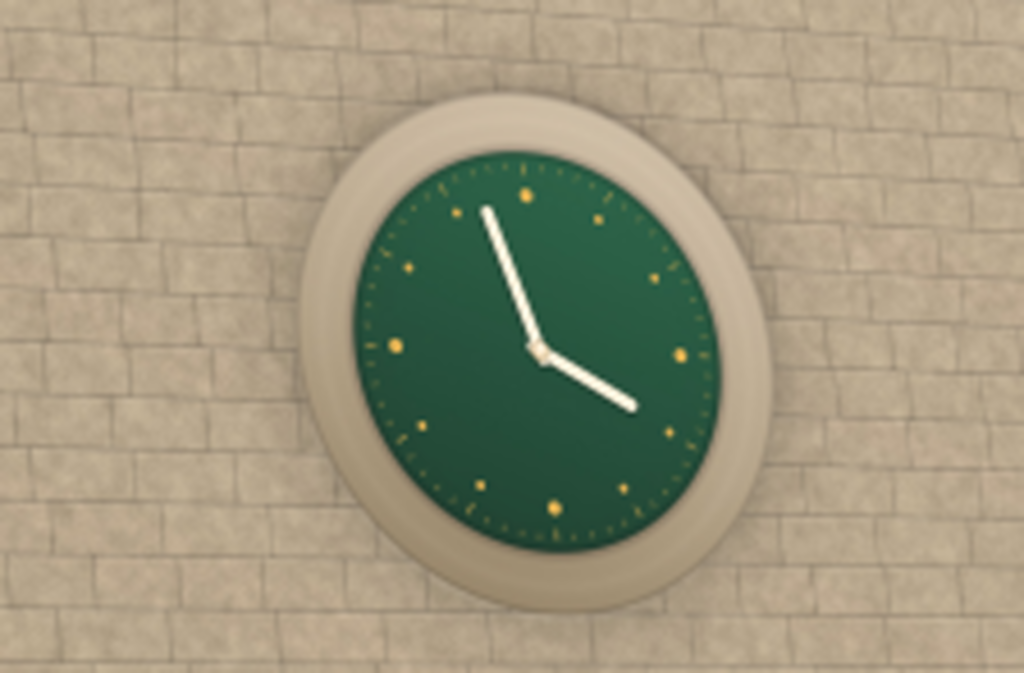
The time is h=3 m=57
